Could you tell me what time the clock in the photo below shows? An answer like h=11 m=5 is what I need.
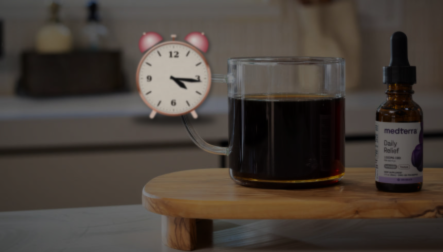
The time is h=4 m=16
